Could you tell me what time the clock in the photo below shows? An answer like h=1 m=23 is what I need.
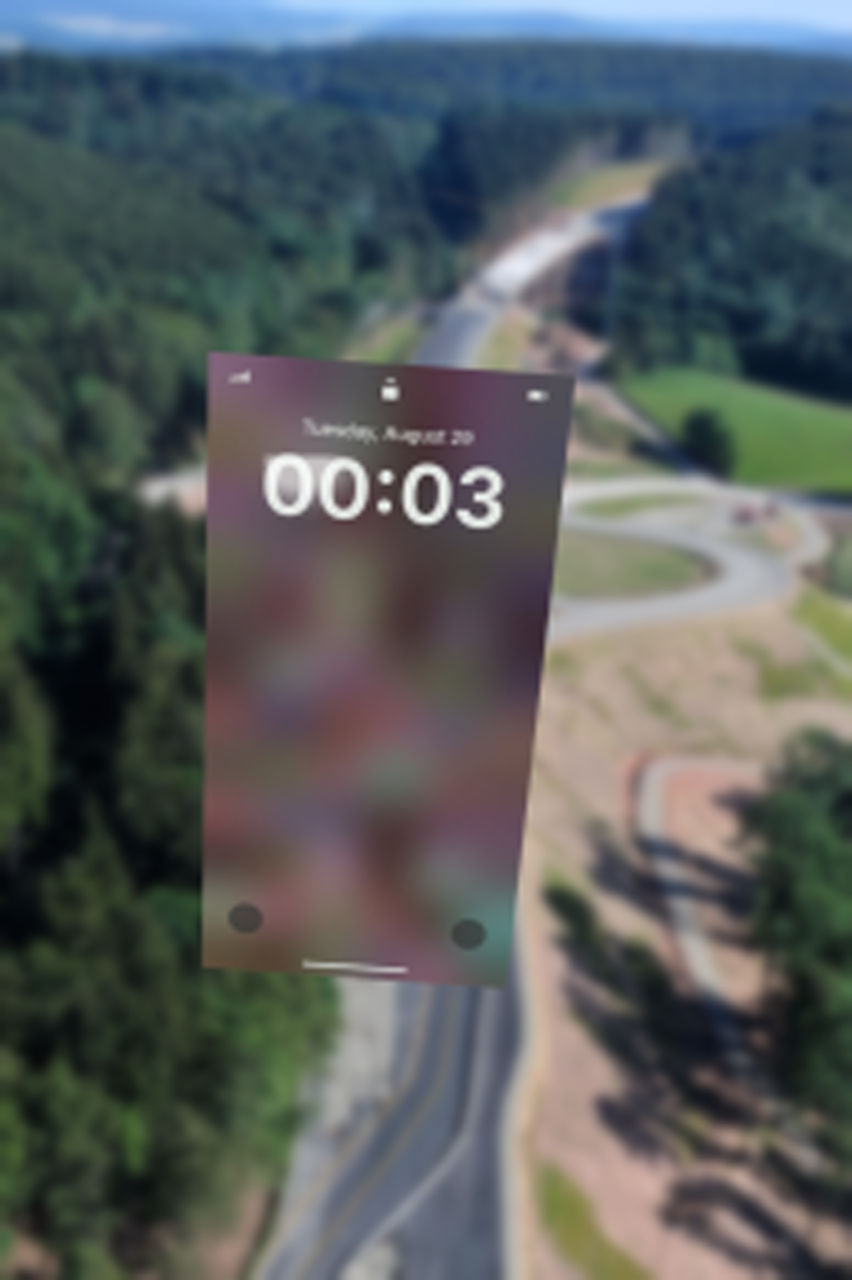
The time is h=0 m=3
